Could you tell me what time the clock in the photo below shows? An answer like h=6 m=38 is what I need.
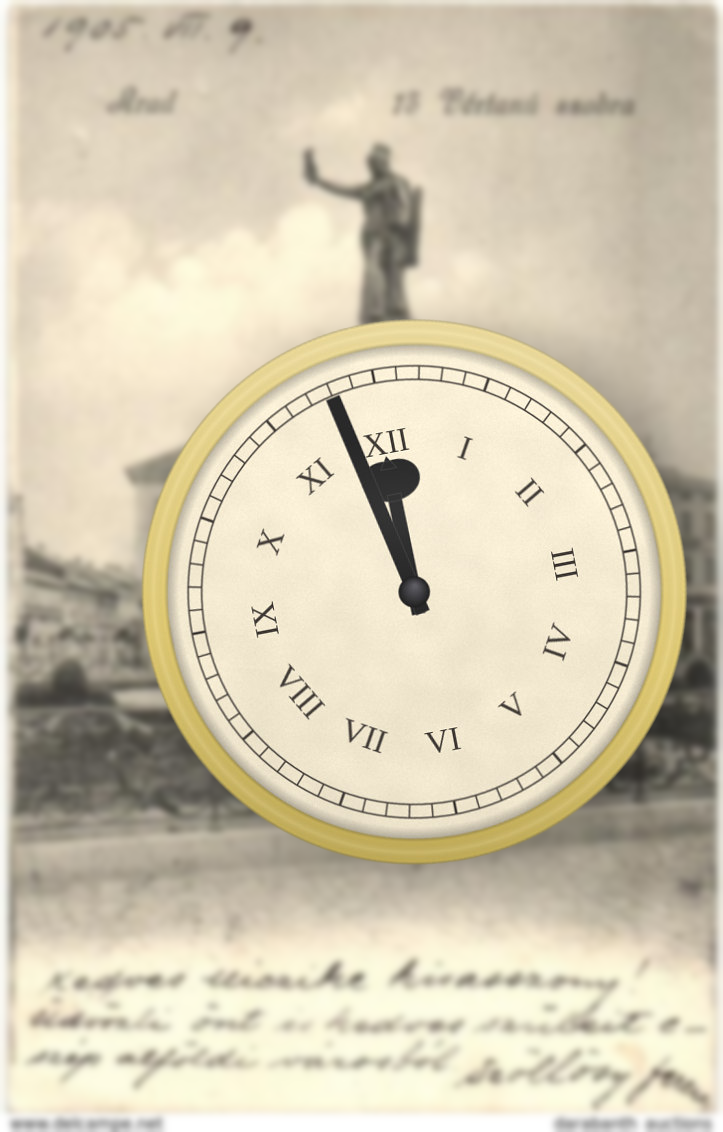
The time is h=11 m=58
